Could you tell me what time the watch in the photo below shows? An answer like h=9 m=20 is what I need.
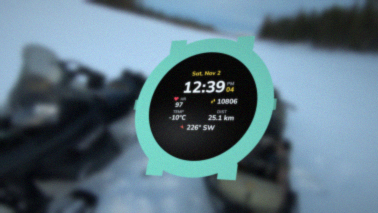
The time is h=12 m=39
